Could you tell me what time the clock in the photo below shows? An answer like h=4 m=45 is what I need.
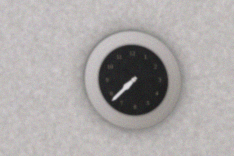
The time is h=7 m=38
